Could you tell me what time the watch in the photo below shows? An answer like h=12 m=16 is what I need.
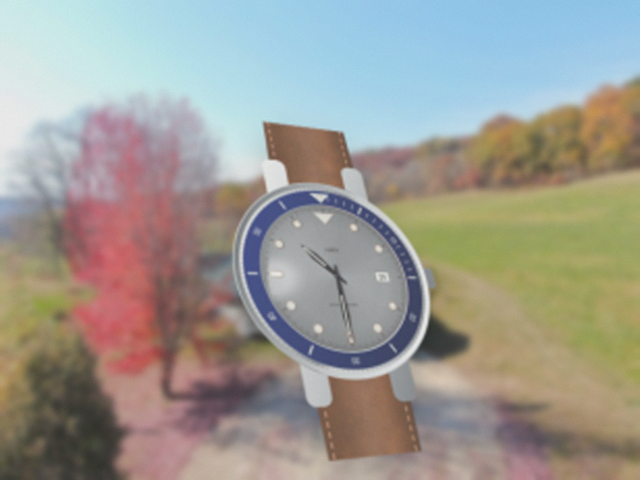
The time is h=10 m=30
